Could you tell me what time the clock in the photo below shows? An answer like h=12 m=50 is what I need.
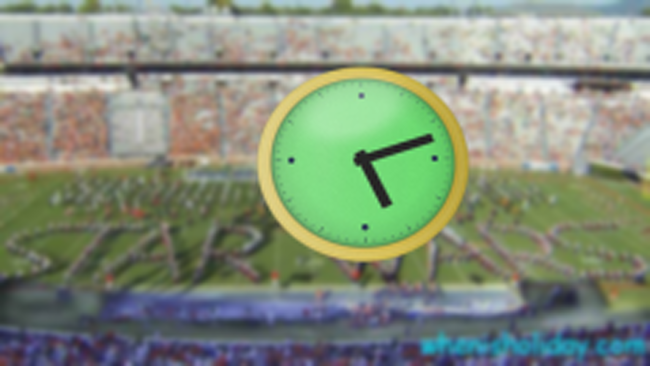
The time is h=5 m=12
